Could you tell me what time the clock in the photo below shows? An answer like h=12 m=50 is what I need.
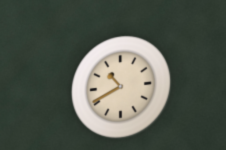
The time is h=10 m=41
